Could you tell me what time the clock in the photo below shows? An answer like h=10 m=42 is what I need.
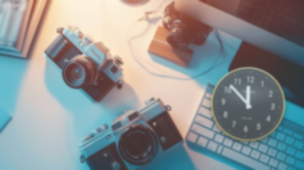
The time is h=11 m=52
